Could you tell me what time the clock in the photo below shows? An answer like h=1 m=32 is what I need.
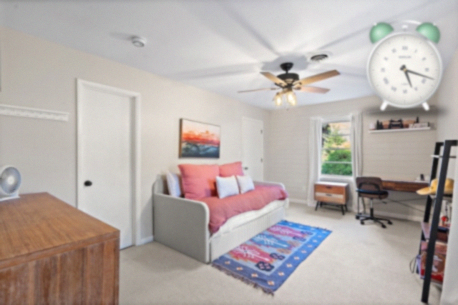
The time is h=5 m=18
